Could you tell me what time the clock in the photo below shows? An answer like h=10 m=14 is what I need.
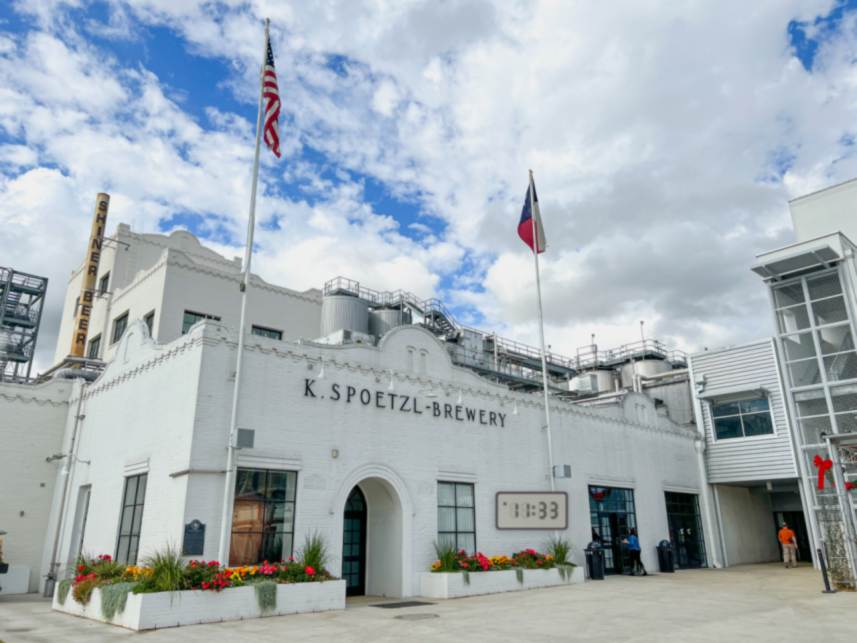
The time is h=11 m=33
